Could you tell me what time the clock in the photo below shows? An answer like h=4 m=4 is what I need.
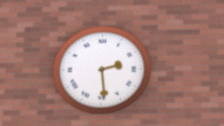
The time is h=2 m=29
